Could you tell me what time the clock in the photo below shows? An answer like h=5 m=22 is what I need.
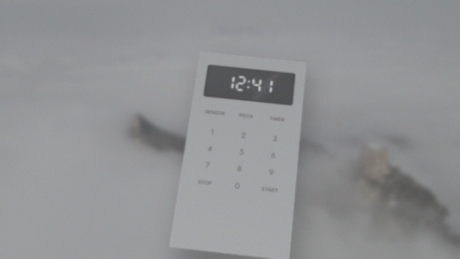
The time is h=12 m=41
